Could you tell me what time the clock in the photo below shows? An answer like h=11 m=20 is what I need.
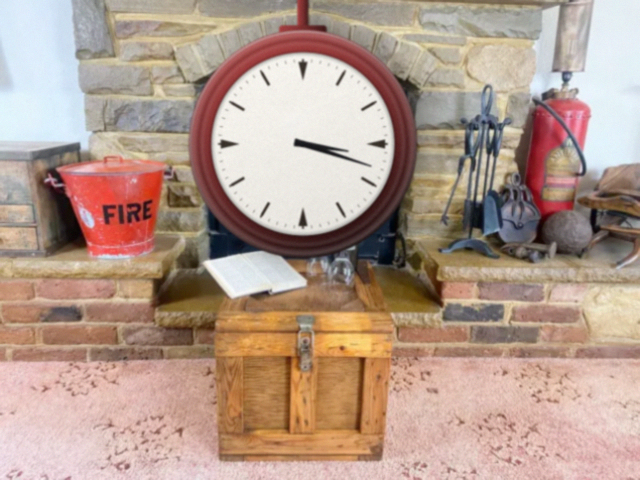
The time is h=3 m=18
